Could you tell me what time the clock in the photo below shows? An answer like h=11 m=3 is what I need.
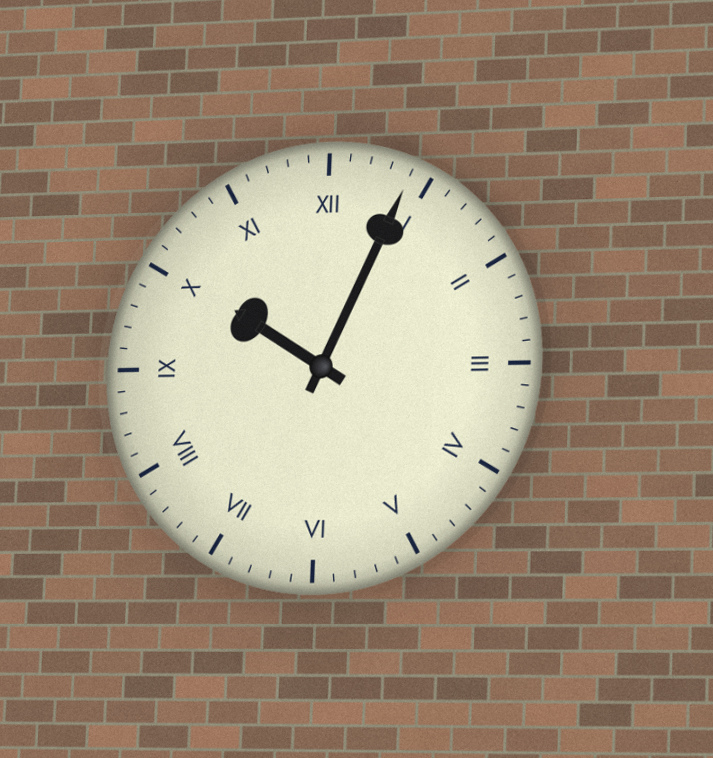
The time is h=10 m=4
